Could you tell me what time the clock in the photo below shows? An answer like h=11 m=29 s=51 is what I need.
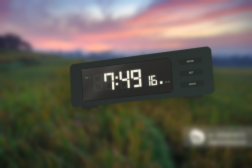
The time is h=7 m=49 s=16
